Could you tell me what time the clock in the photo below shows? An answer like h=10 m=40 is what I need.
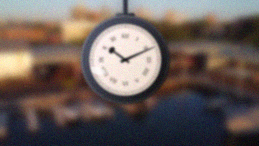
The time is h=10 m=11
